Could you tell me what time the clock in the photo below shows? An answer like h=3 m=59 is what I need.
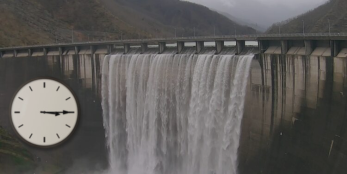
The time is h=3 m=15
